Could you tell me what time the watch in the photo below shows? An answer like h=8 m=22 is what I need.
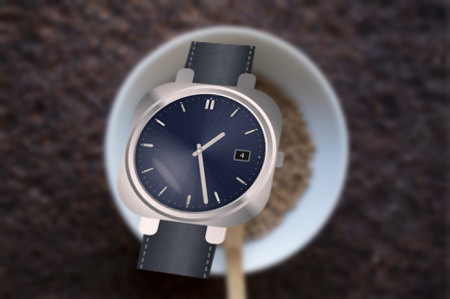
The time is h=1 m=27
